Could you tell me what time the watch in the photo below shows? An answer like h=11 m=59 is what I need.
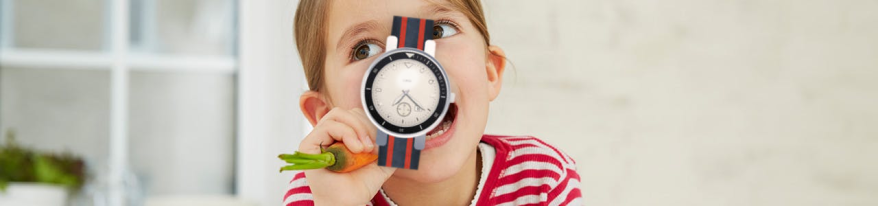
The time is h=7 m=21
